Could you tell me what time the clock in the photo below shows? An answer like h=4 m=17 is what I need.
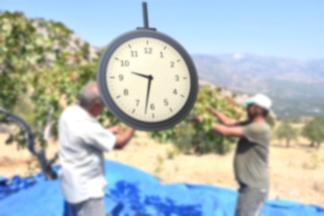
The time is h=9 m=32
